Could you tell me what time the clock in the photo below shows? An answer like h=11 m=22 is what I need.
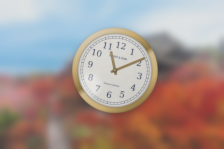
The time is h=11 m=9
